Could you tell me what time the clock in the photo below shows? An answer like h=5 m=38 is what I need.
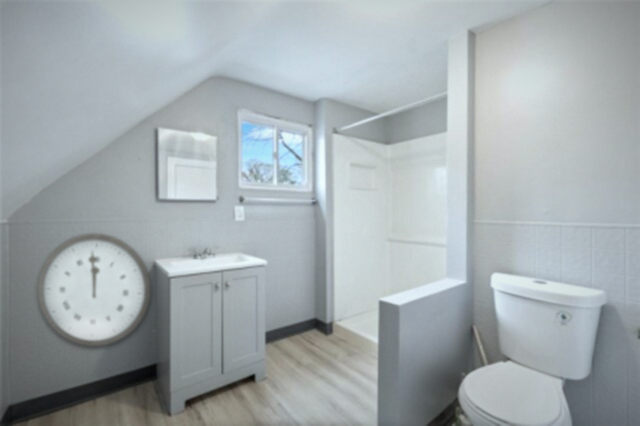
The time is h=11 m=59
